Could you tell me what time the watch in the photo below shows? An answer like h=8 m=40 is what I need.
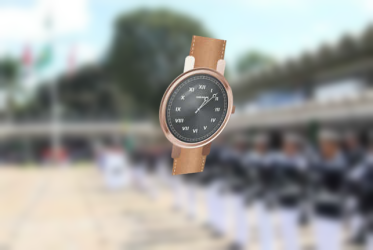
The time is h=1 m=8
